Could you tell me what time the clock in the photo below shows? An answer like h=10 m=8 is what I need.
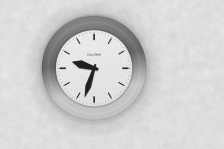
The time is h=9 m=33
